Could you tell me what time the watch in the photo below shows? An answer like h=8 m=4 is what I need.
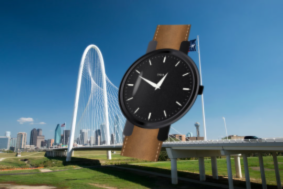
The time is h=12 m=49
